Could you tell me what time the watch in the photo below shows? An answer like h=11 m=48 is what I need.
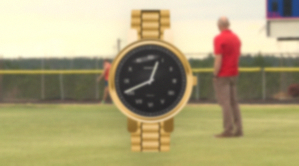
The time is h=12 m=41
